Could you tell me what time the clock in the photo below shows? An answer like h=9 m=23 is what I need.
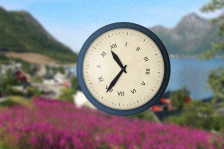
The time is h=11 m=40
